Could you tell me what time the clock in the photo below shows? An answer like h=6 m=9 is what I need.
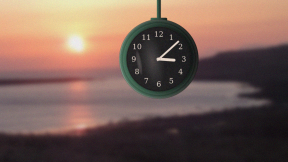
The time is h=3 m=8
